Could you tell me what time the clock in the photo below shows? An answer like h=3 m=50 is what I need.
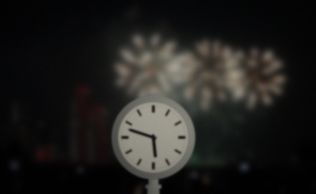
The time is h=5 m=48
